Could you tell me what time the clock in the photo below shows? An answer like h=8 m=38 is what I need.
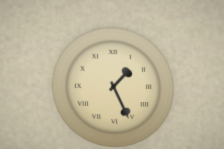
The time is h=1 m=26
